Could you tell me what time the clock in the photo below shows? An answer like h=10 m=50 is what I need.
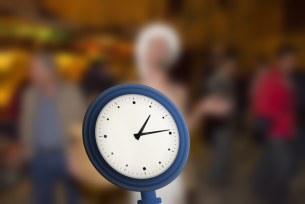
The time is h=1 m=14
